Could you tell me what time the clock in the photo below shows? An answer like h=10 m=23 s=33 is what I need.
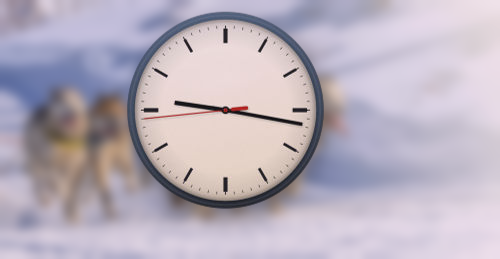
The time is h=9 m=16 s=44
